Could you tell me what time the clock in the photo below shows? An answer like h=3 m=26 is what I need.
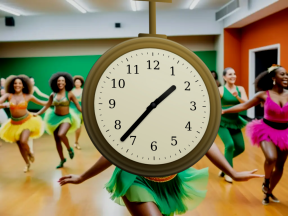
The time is h=1 m=37
